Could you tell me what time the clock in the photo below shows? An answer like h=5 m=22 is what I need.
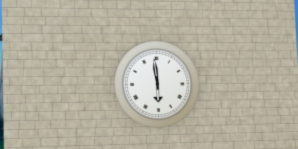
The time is h=5 m=59
